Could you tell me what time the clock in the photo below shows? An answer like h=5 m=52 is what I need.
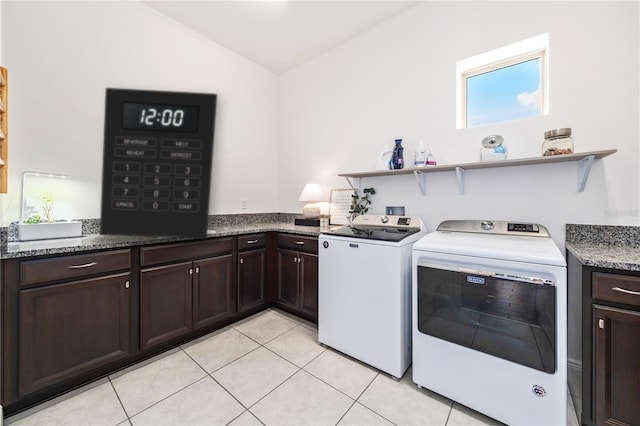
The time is h=12 m=0
